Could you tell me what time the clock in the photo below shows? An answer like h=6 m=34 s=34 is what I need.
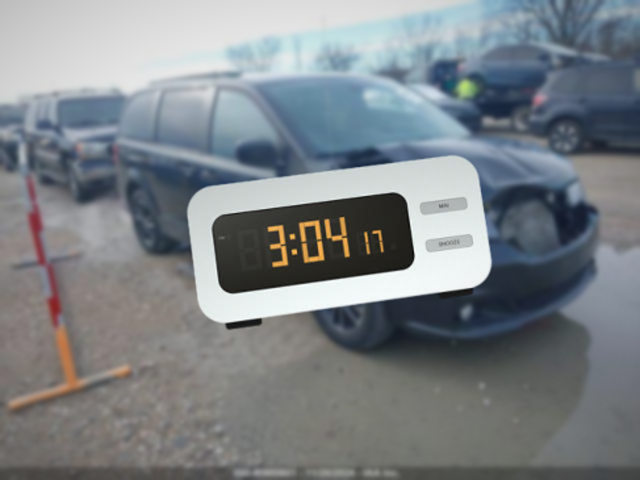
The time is h=3 m=4 s=17
